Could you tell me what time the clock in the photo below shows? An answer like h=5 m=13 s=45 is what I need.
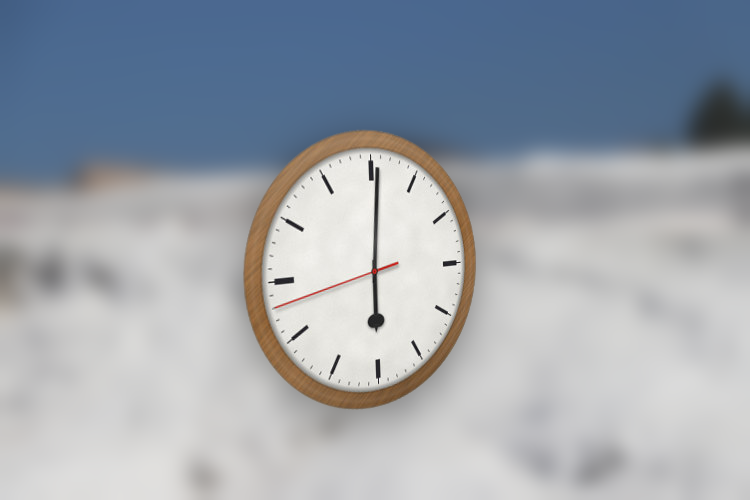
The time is h=6 m=0 s=43
